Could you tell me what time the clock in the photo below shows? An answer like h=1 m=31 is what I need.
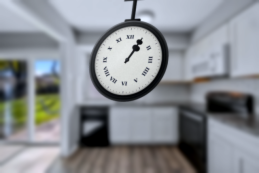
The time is h=1 m=5
